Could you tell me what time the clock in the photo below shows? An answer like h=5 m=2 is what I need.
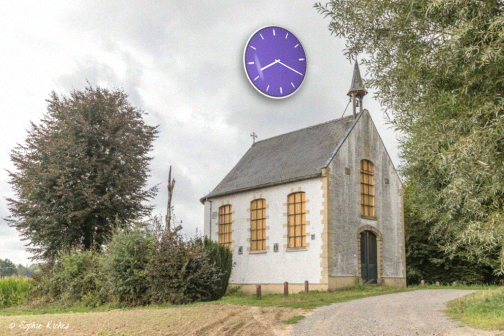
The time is h=8 m=20
